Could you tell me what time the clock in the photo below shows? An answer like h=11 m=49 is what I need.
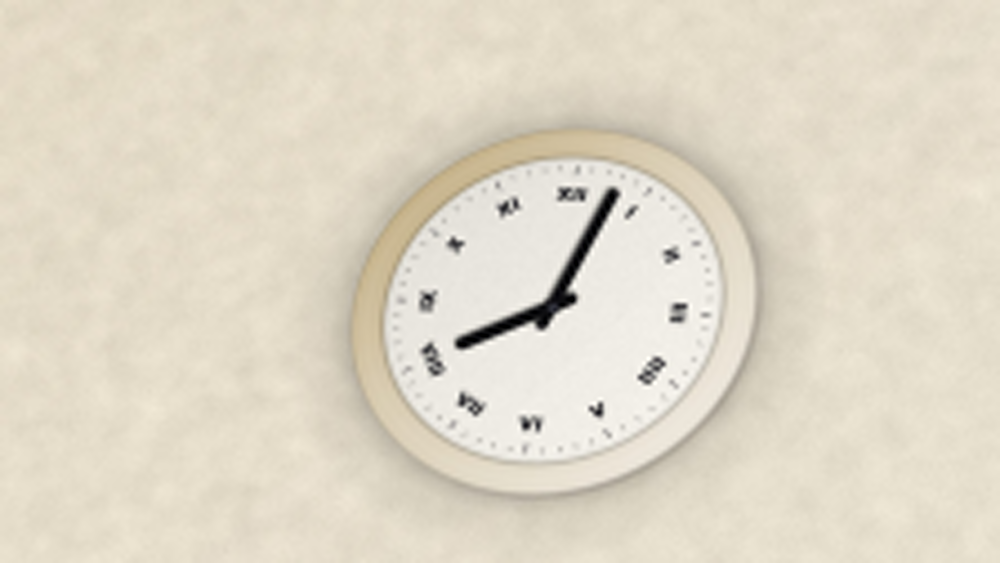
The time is h=8 m=3
